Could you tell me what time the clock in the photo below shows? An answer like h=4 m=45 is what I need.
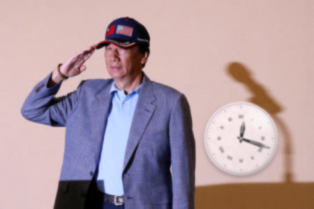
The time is h=12 m=18
